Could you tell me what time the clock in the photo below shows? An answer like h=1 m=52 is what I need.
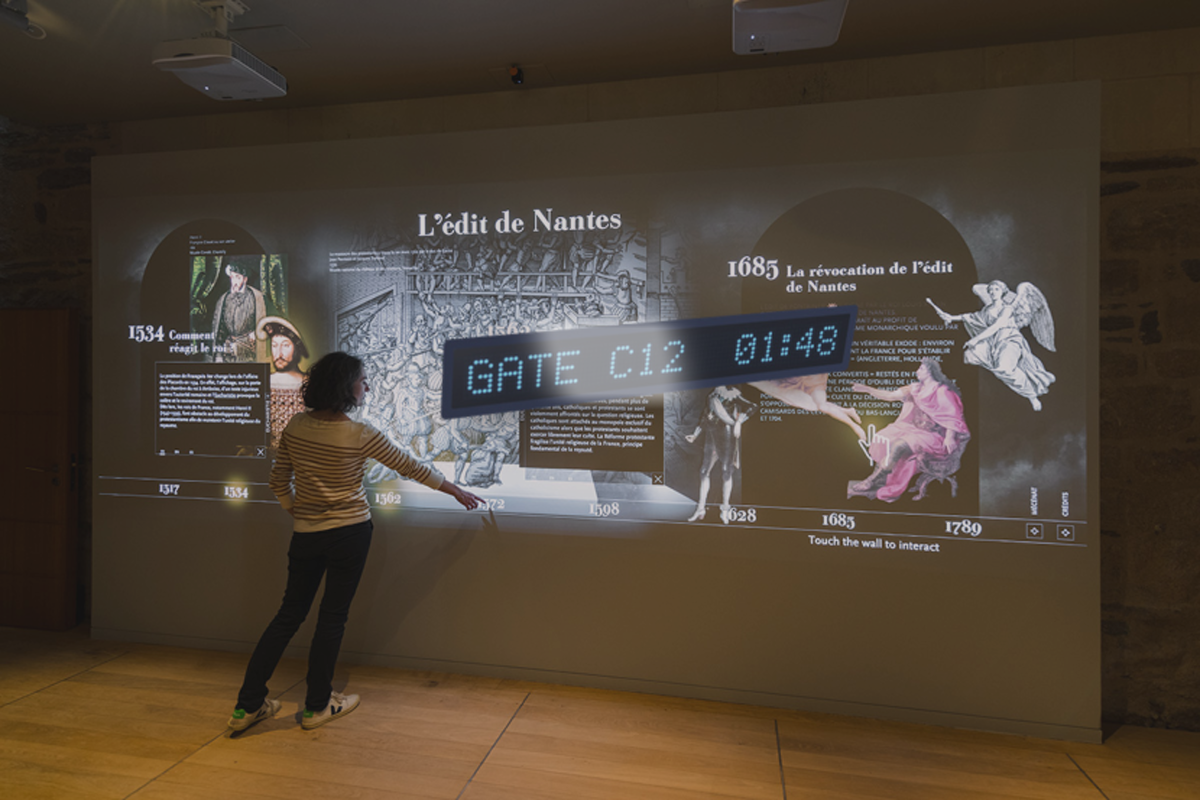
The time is h=1 m=48
